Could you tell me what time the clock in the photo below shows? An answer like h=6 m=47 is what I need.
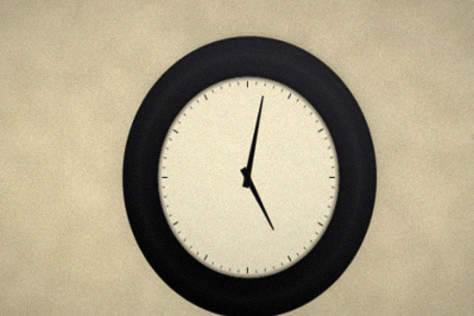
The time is h=5 m=2
